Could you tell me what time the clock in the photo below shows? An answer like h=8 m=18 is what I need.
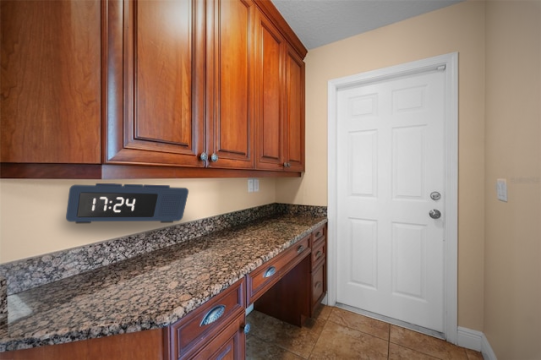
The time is h=17 m=24
